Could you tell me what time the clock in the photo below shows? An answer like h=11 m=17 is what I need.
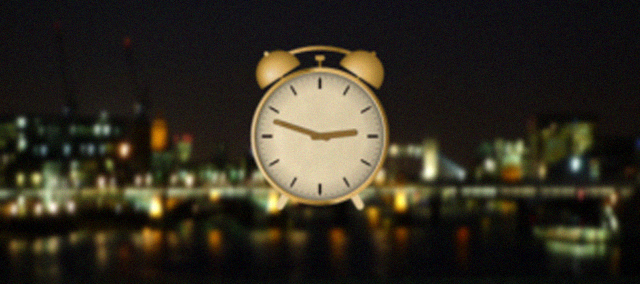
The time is h=2 m=48
